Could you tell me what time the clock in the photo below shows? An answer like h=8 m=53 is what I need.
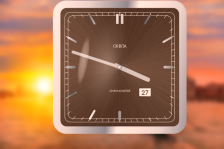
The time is h=3 m=48
